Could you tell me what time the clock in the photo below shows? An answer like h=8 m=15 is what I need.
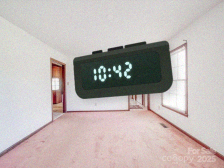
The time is h=10 m=42
